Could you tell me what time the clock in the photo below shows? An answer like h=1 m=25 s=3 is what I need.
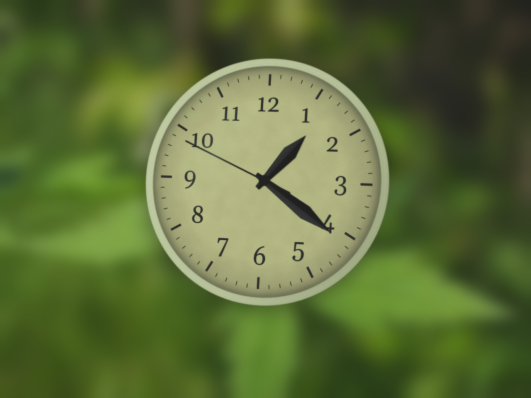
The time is h=1 m=20 s=49
